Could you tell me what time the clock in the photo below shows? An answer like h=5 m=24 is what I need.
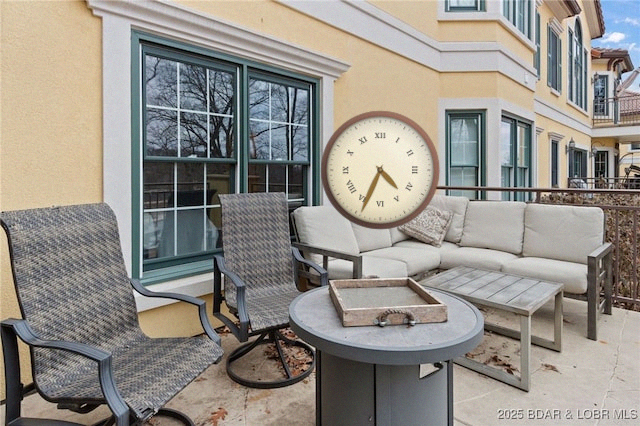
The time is h=4 m=34
